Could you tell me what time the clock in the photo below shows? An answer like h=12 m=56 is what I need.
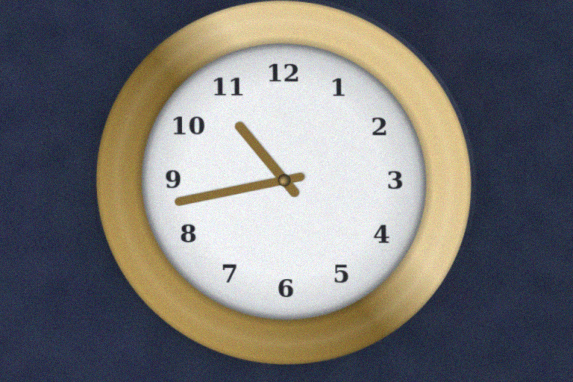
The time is h=10 m=43
